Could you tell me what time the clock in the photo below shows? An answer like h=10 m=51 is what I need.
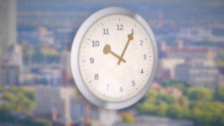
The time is h=10 m=5
